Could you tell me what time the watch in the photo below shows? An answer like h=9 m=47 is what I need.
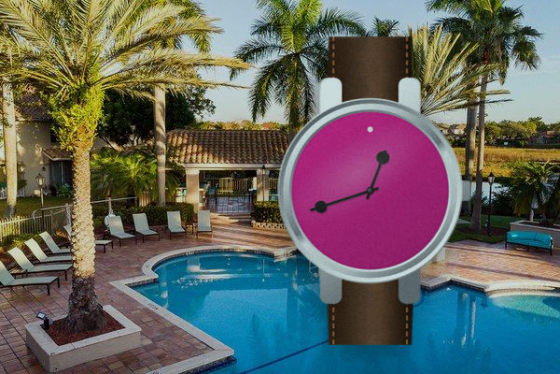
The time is h=12 m=42
